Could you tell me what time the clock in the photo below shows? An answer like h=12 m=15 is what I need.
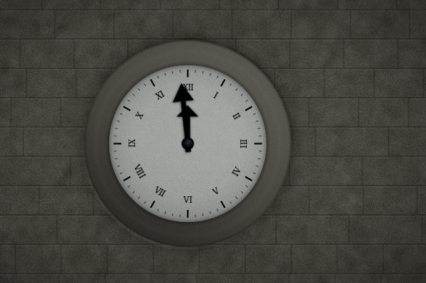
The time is h=11 m=59
